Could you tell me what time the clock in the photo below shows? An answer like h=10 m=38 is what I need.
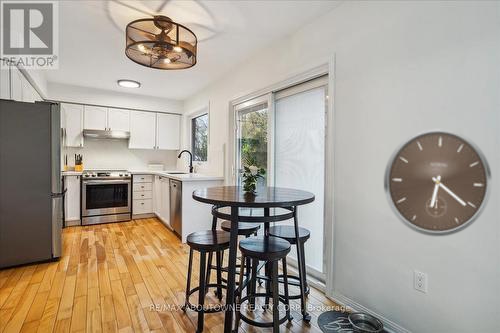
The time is h=6 m=21
